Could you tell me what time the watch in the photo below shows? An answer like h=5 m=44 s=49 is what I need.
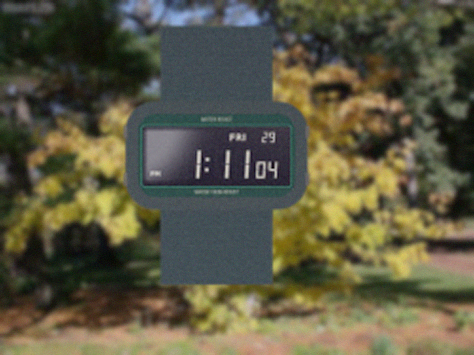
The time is h=1 m=11 s=4
